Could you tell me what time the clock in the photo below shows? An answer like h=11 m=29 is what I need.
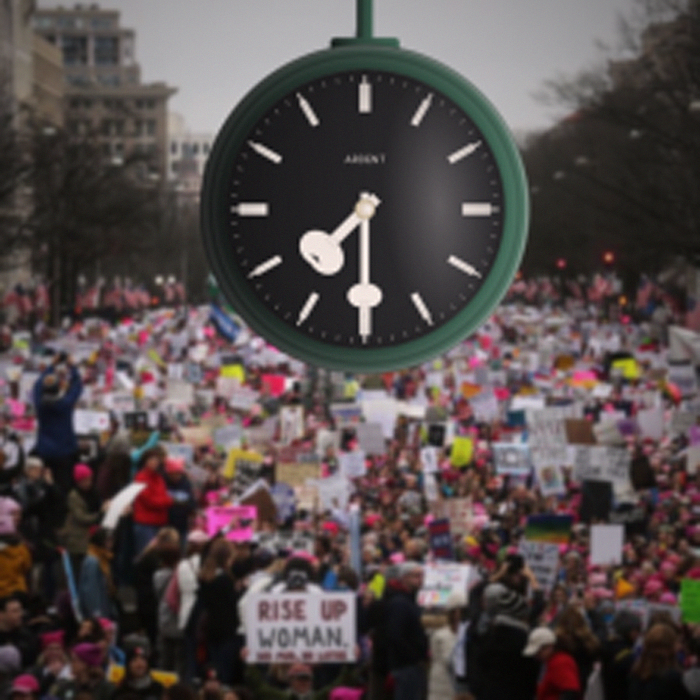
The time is h=7 m=30
